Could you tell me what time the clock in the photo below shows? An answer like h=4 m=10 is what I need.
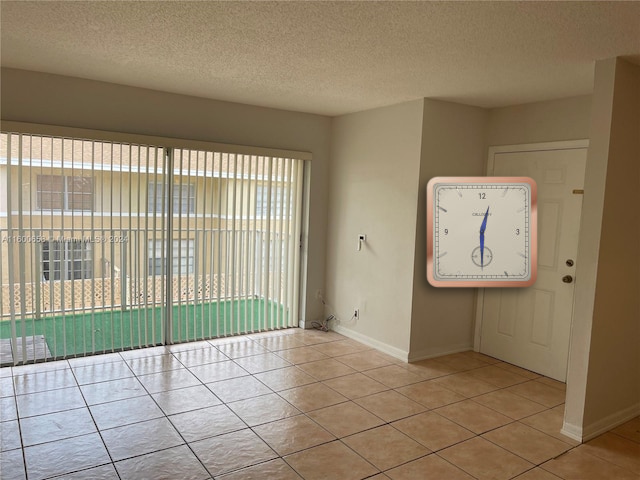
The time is h=12 m=30
